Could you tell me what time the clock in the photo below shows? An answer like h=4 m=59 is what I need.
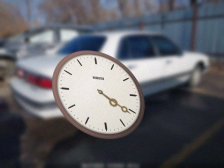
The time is h=4 m=21
